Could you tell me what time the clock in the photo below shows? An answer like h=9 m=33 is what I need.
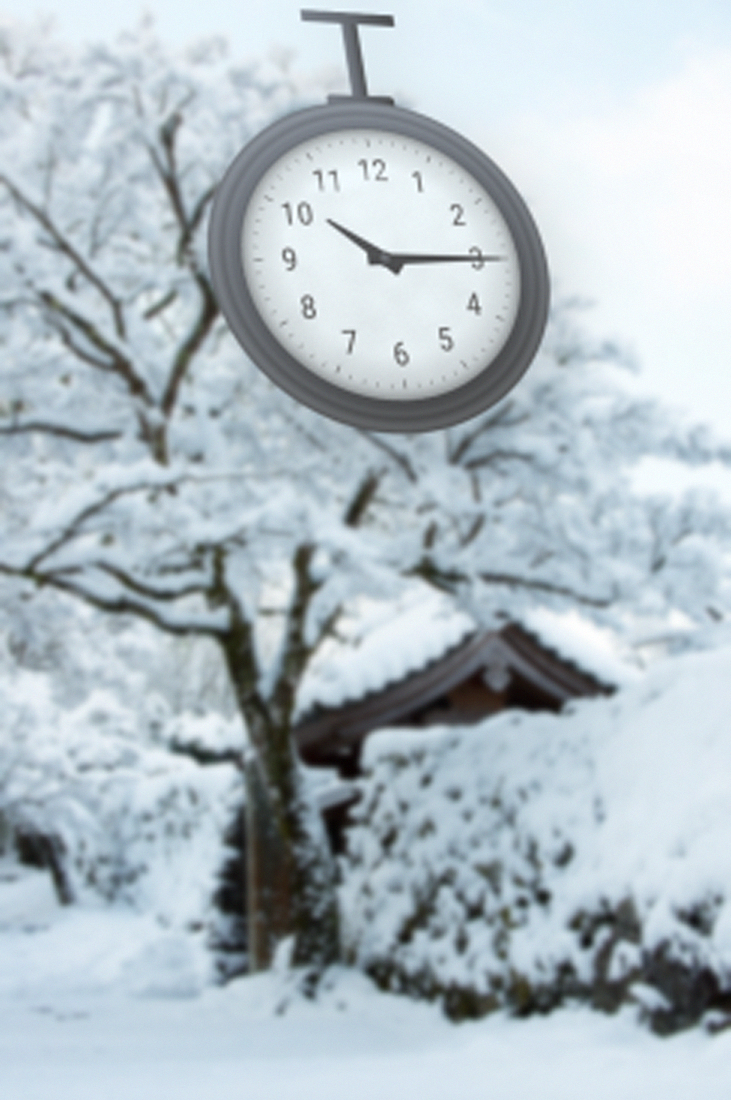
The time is h=10 m=15
